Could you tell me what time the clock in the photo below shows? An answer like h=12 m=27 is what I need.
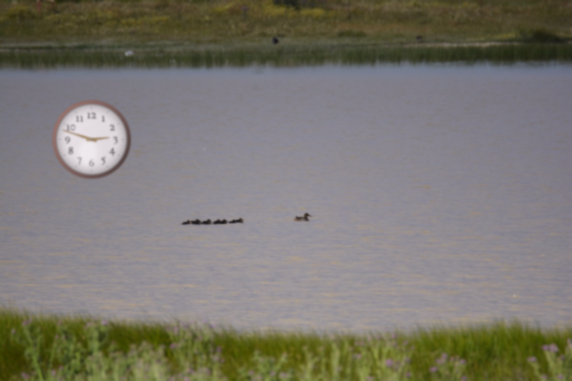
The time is h=2 m=48
